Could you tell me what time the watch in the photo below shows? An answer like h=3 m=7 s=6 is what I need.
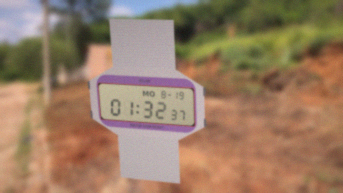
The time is h=1 m=32 s=37
